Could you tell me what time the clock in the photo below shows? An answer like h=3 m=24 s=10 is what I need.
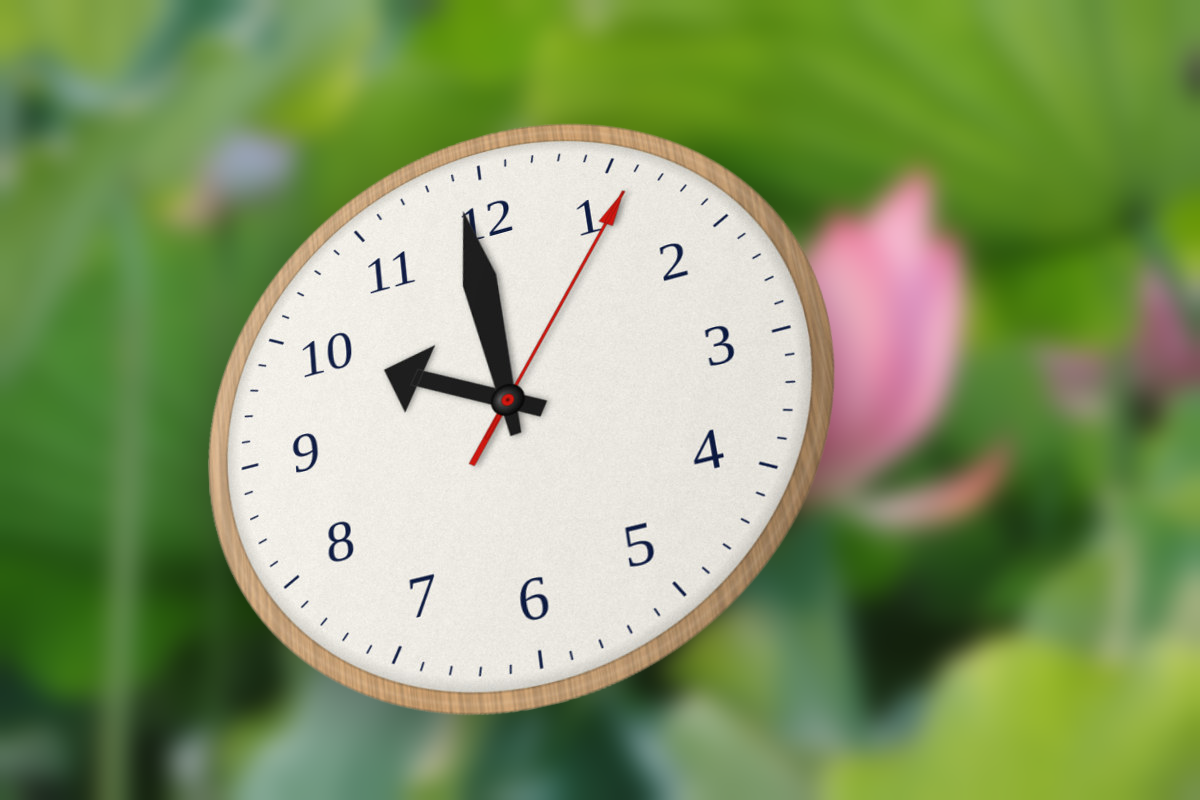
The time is h=9 m=59 s=6
